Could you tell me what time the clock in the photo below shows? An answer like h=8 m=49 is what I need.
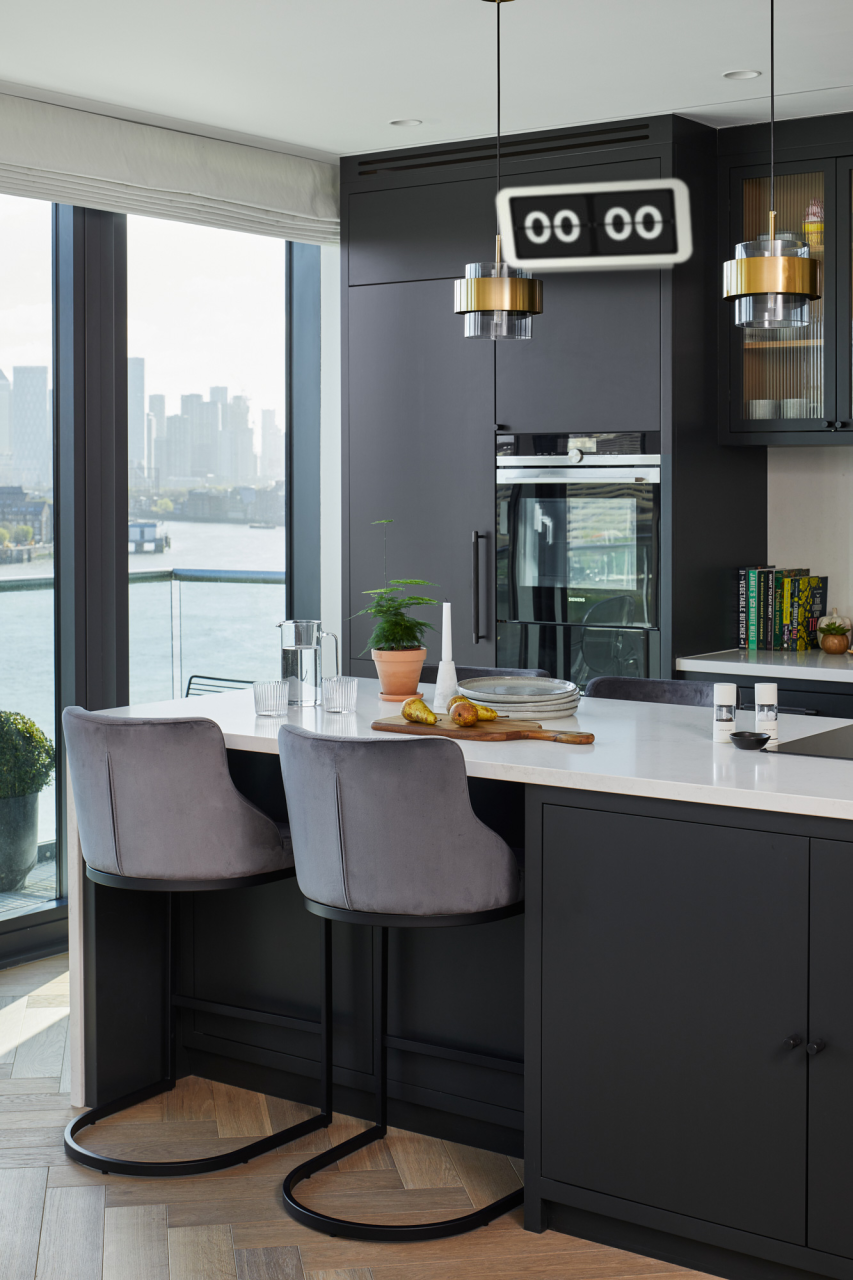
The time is h=0 m=0
